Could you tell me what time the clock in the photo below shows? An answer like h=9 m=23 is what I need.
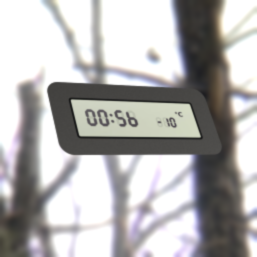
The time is h=0 m=56
